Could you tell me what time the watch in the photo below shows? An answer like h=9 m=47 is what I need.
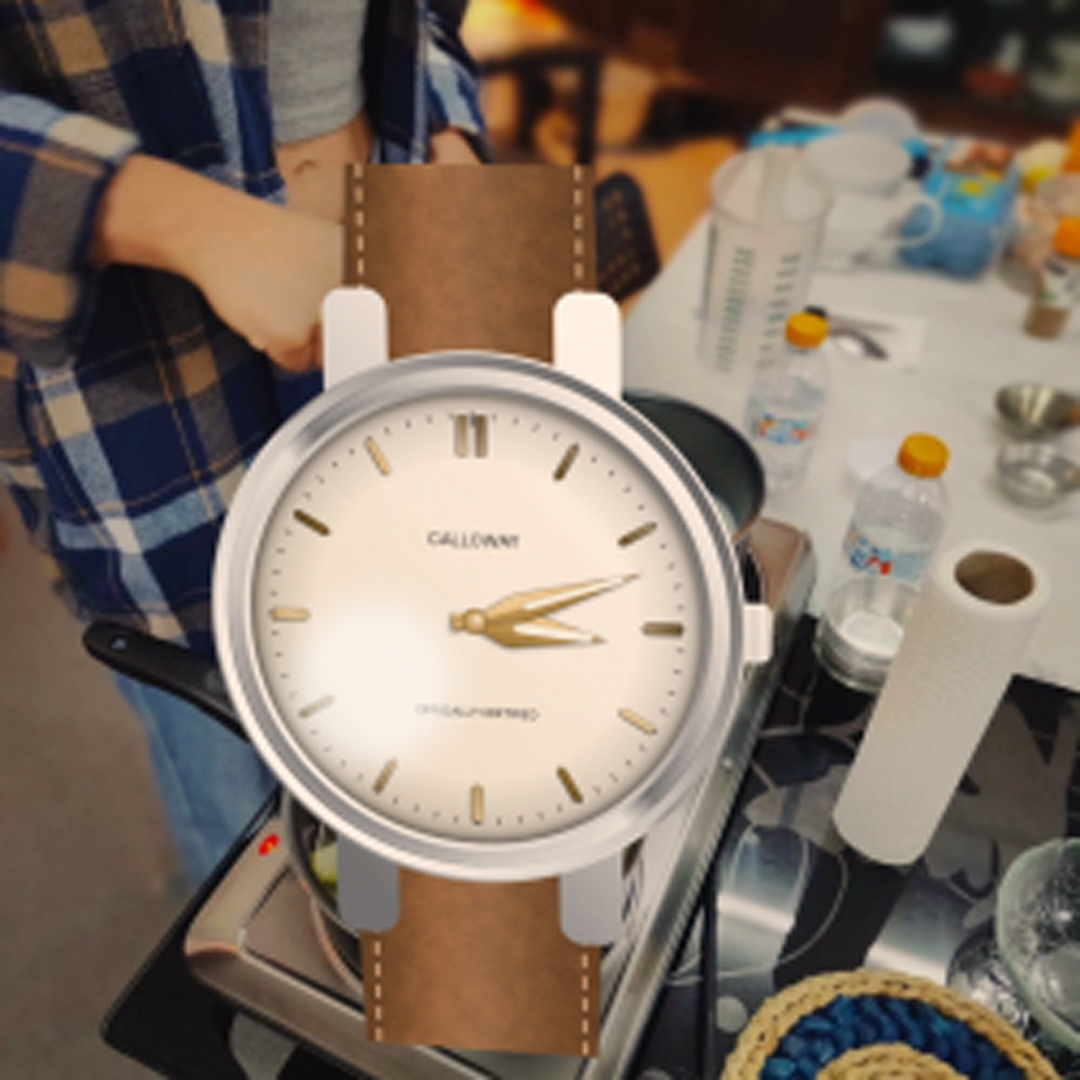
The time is h=3 m=12
